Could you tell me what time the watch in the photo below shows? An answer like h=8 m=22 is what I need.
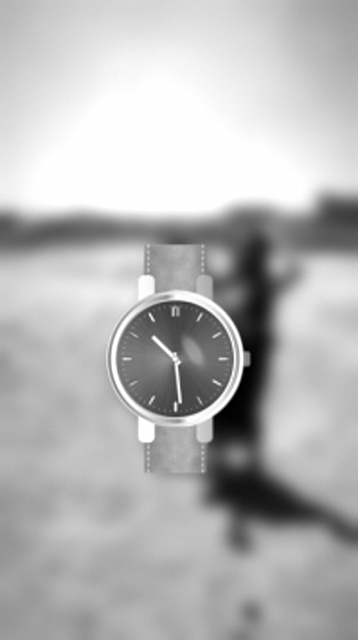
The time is h=10 m=29
